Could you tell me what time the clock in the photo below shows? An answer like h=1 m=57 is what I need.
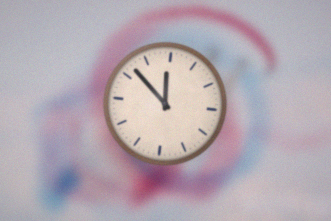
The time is h=11 m=52
